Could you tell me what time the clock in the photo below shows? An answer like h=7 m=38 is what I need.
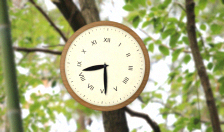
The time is h=8 m=29
